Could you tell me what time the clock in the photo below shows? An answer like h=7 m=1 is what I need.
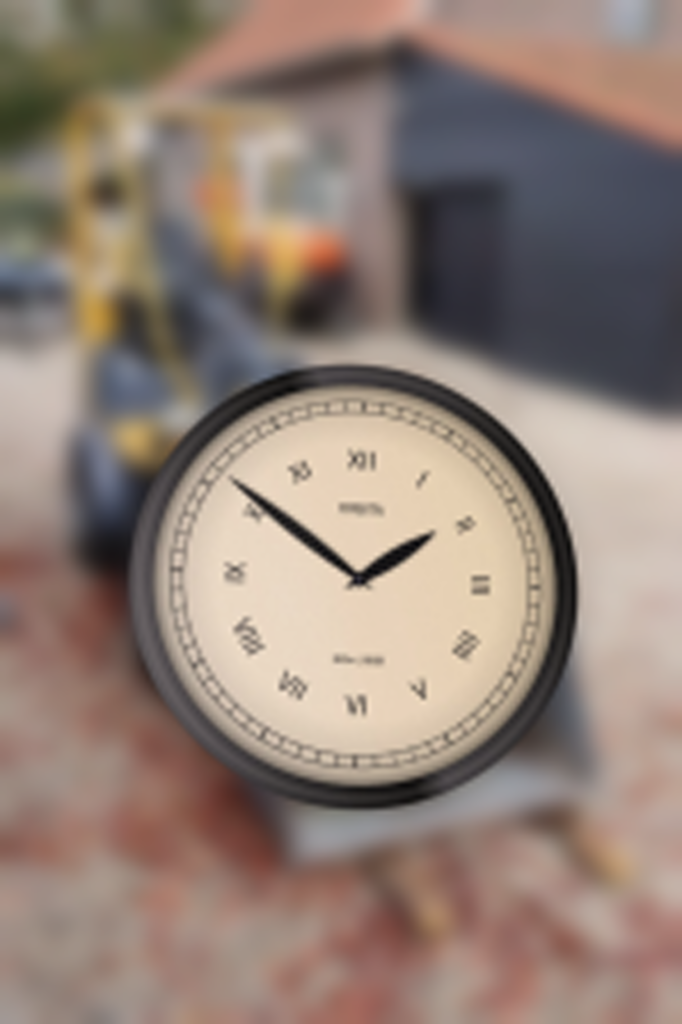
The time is h=1 m=51
